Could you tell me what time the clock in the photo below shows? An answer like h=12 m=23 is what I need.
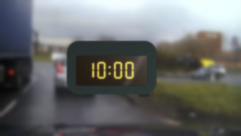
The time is h=10 m=0
